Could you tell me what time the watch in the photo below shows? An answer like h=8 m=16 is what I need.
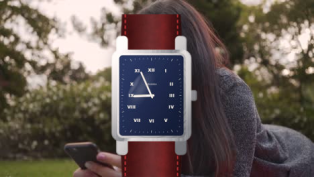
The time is h=8 m=56
